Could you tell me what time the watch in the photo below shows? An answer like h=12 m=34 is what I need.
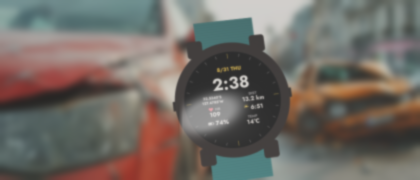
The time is h=2 m=38
